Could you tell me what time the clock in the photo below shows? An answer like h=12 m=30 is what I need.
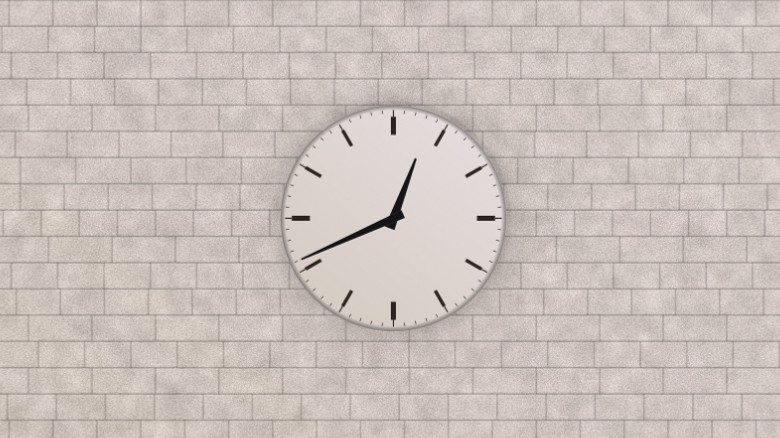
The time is h=12 m=41
